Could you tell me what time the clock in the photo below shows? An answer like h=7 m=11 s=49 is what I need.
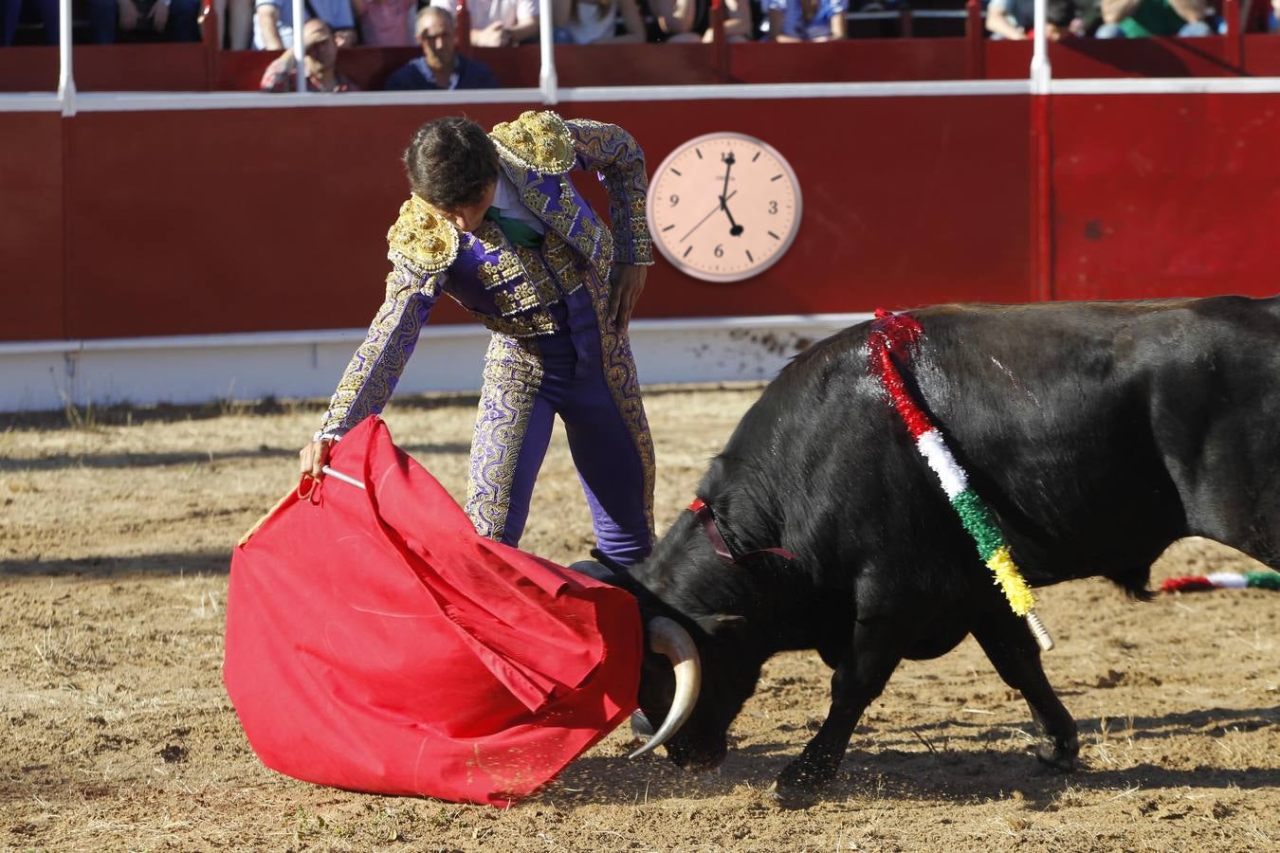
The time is h=5 m=0 s=37
